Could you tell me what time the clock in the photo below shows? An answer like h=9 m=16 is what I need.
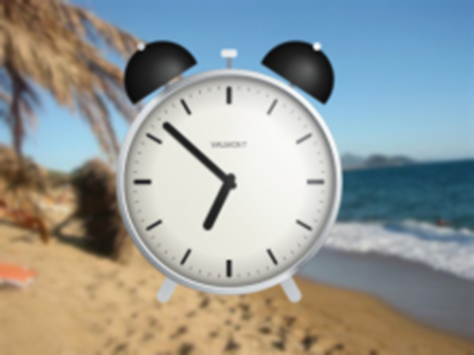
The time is h=6 m=52
